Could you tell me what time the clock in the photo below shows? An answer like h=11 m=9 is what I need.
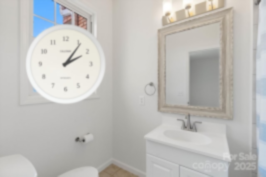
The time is h=2 m=6
